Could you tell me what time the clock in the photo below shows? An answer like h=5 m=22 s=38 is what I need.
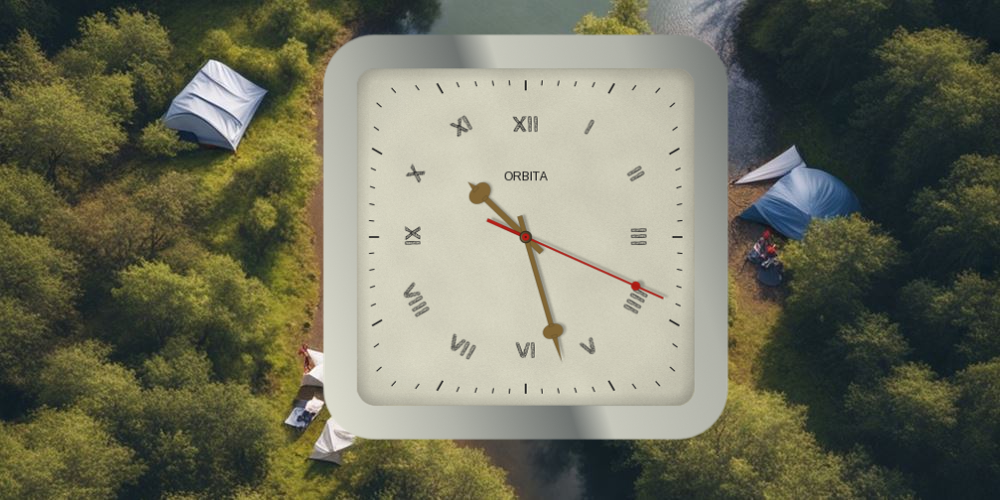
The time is h=10 m=27 s=19
